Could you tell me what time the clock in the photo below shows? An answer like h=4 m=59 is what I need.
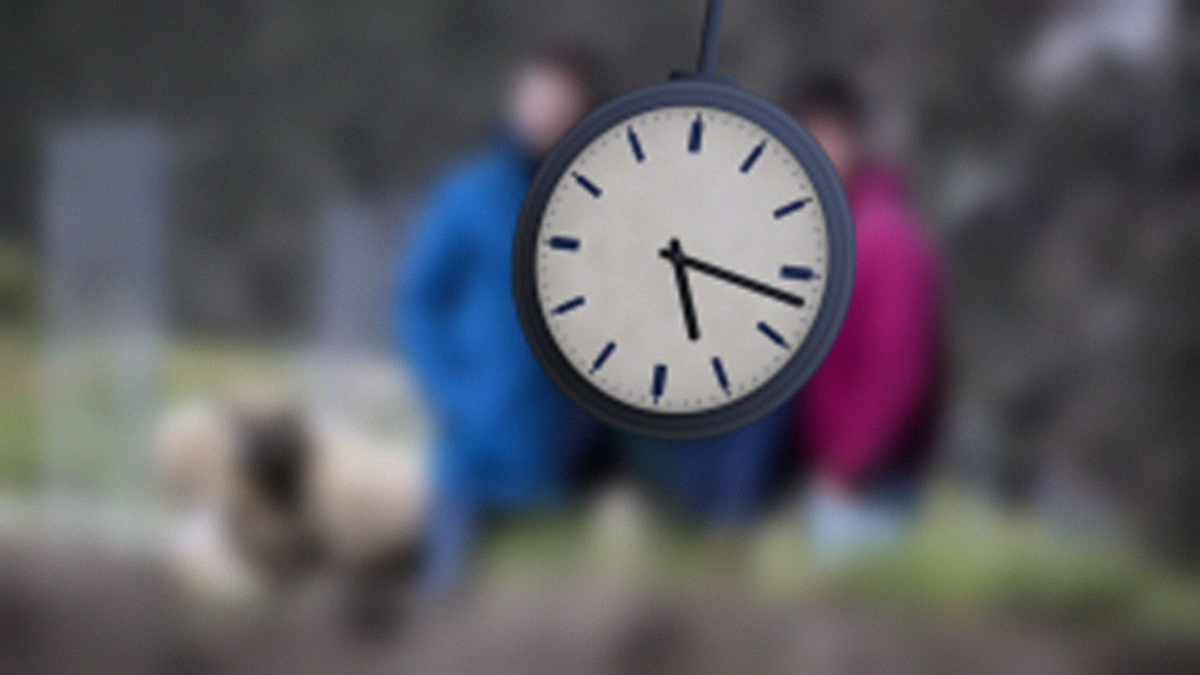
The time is h=5 m=17
